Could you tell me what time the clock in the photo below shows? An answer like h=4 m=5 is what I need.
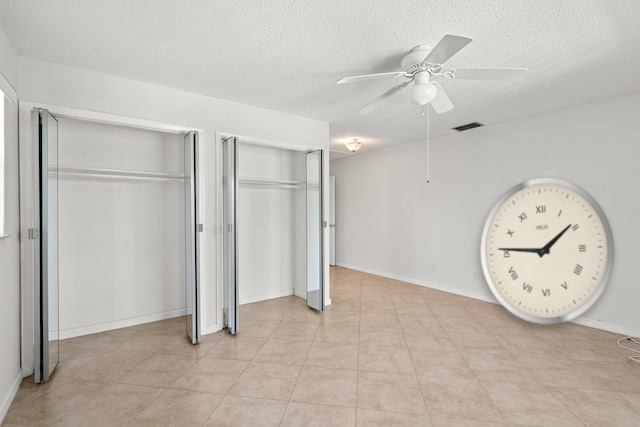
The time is h=1 m=46
